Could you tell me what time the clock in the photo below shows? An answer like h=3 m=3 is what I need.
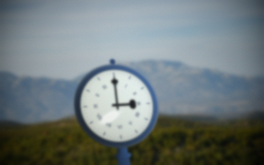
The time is h=3 m=0
